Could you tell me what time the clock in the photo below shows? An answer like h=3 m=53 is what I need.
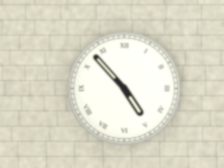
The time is h=4 m=53
